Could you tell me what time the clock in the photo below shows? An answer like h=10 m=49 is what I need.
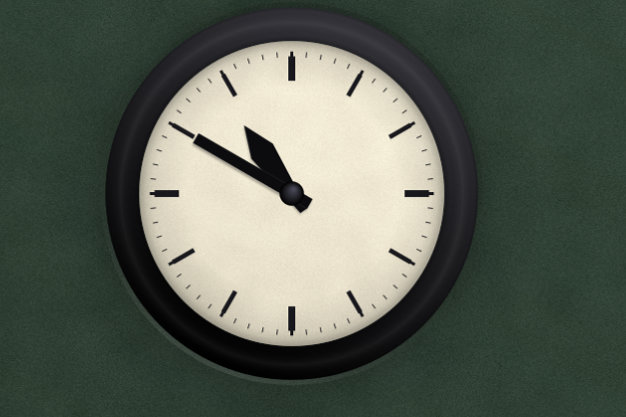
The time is h=10 m=50
